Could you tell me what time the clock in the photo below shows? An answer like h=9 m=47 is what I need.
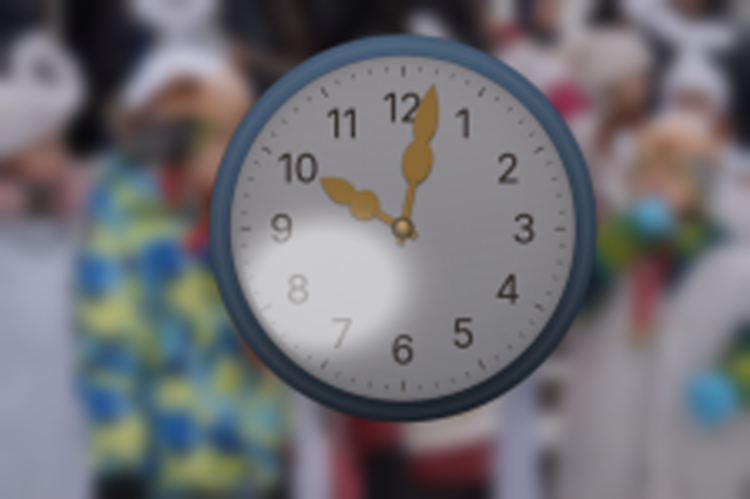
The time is h=10 m=2
